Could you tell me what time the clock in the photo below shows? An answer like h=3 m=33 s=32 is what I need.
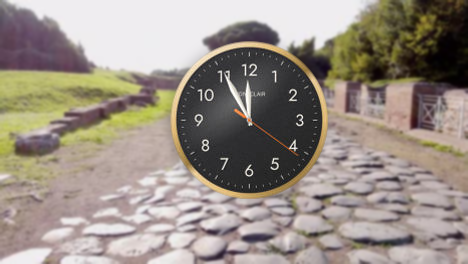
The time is h=11 m=55 s=21
